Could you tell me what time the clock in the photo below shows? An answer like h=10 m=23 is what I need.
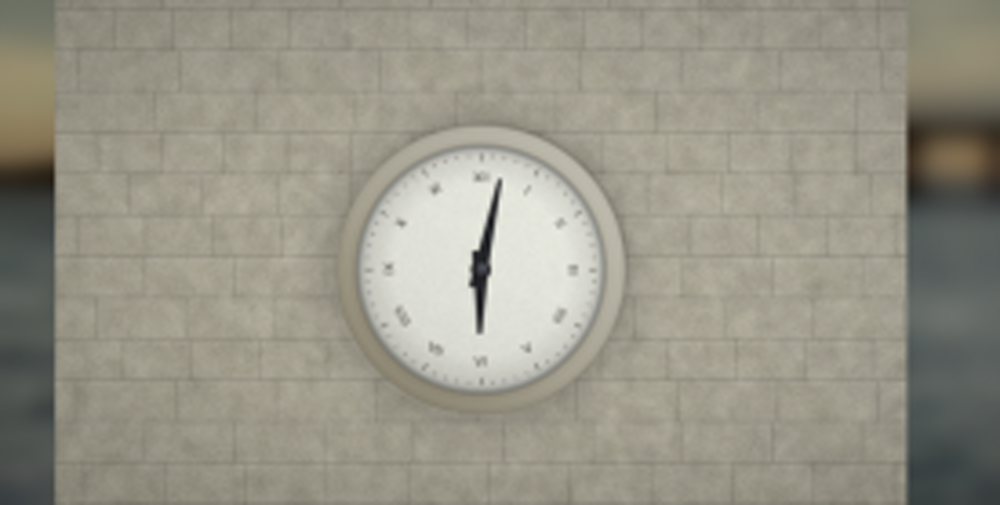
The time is h=6 m=2
